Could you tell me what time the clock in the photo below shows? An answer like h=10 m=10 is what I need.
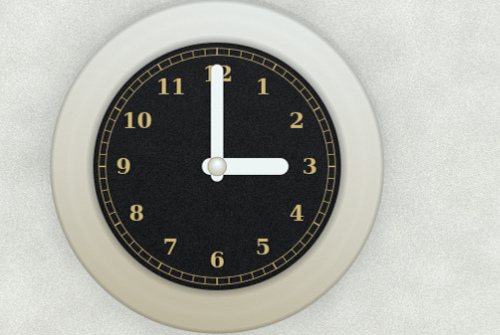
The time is h=3 m=0
